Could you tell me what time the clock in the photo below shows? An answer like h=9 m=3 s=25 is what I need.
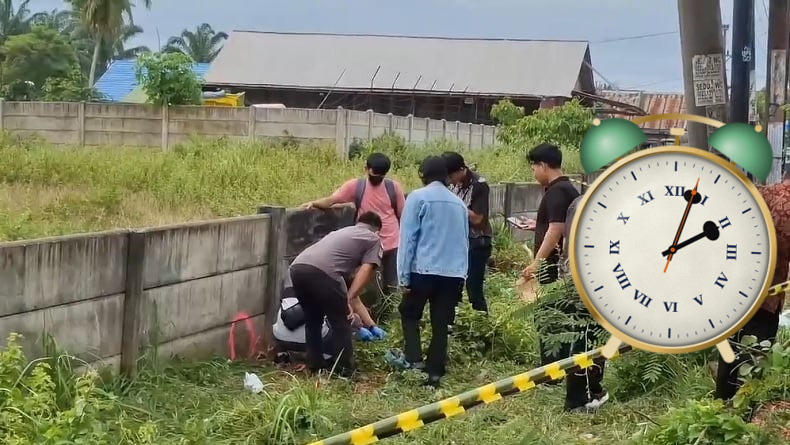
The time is h=2 m=3 s=3
